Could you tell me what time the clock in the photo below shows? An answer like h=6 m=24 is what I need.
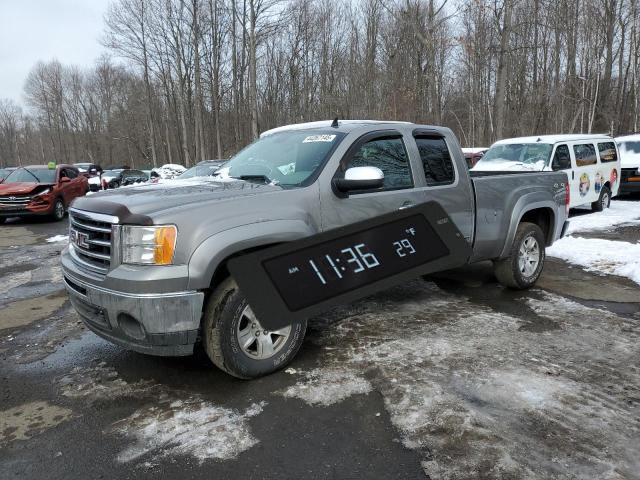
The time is h=11 m=36
